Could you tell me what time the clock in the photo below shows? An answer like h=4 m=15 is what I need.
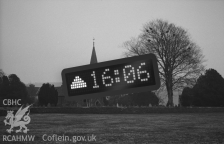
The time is h=16 m=6
